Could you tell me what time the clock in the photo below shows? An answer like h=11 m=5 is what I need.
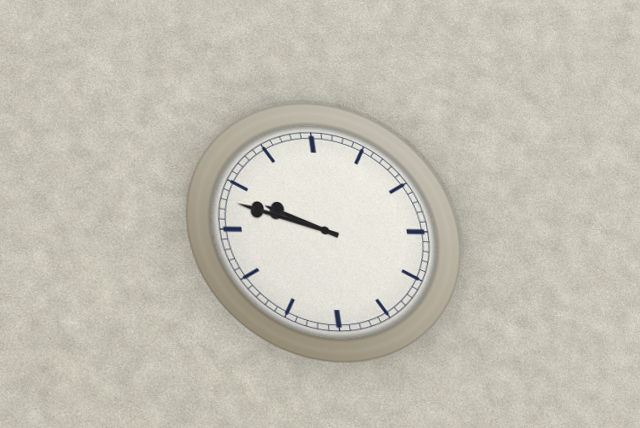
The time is h=9 m=48
